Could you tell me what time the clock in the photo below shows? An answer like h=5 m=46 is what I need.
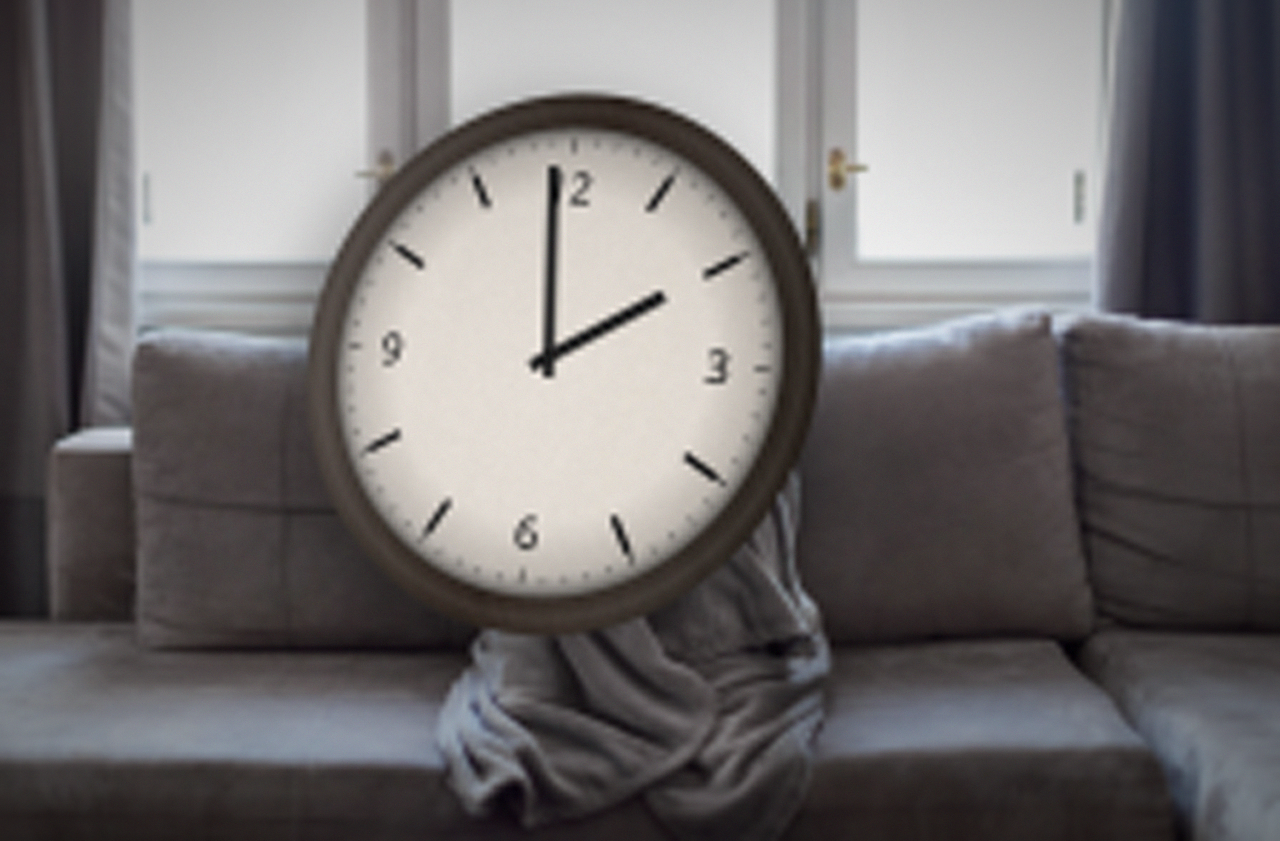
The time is h=1 m=59
